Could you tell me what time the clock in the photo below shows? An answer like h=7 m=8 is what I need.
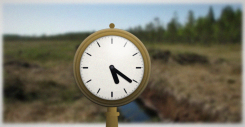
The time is h=5 m=21
